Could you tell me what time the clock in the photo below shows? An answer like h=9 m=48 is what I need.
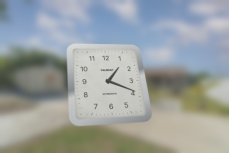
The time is h=1 m=19
